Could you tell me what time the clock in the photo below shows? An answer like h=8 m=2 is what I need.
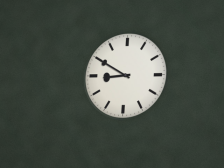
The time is h=8 m=50
